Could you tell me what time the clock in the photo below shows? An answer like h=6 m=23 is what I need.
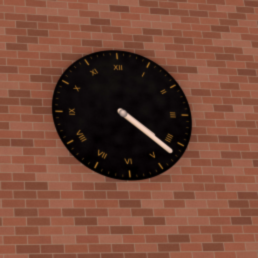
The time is h=4 m=22
